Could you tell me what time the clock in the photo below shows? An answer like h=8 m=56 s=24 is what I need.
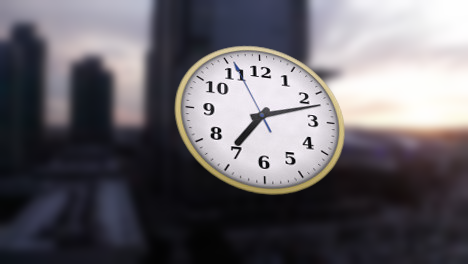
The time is h=7 m=11 s=56
